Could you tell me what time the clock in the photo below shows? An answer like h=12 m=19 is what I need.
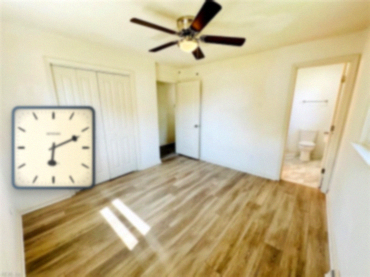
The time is h=6 m=11
